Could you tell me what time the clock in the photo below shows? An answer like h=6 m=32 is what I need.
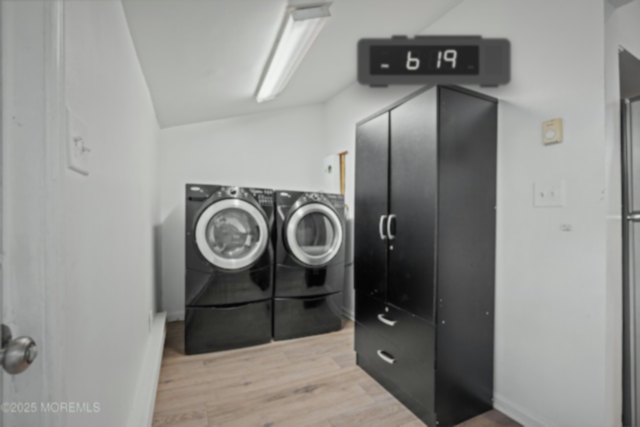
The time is h=6 m=19
